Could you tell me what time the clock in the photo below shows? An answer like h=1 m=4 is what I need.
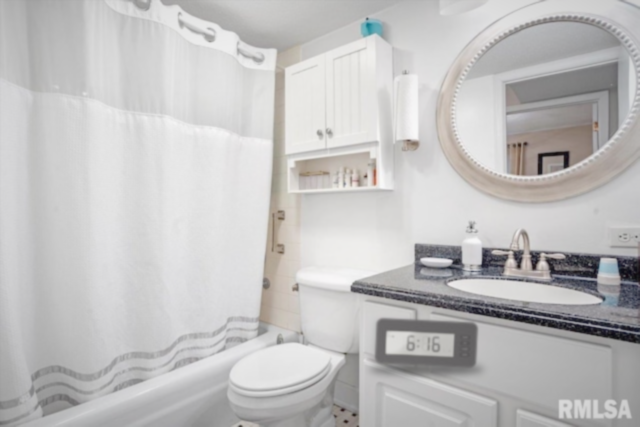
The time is h=6 m=16
